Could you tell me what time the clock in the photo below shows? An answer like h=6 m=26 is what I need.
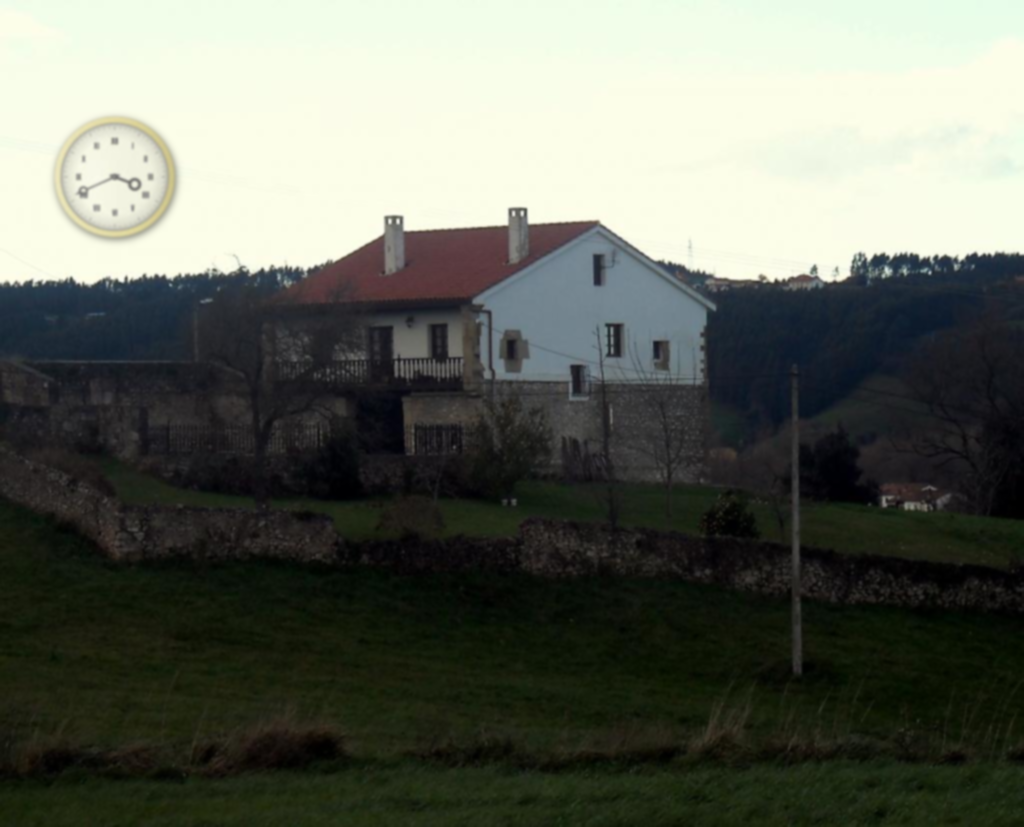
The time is h=3 m=41
